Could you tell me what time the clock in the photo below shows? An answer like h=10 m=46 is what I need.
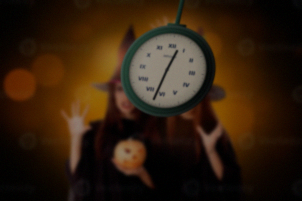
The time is h=12 m=32
